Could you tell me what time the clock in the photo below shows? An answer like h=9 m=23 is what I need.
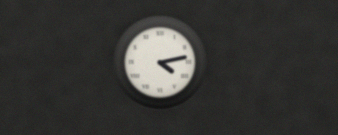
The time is h=4 m=13
